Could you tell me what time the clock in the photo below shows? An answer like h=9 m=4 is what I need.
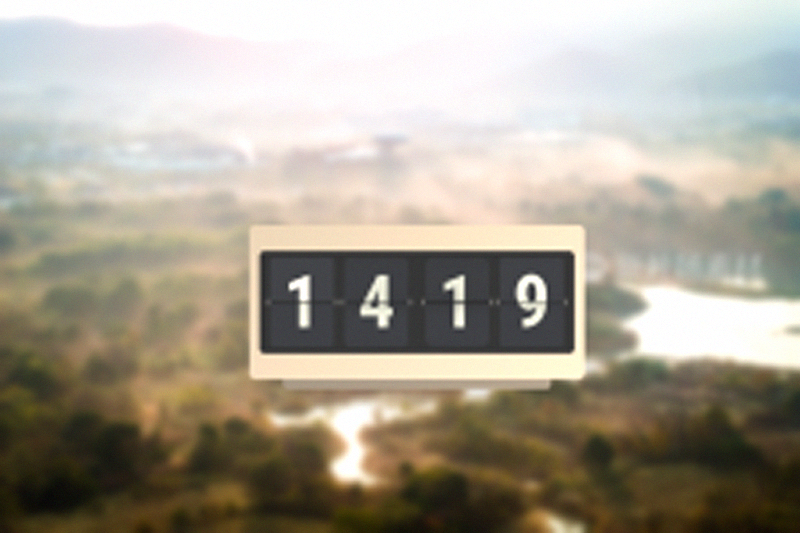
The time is h=14 m=19
